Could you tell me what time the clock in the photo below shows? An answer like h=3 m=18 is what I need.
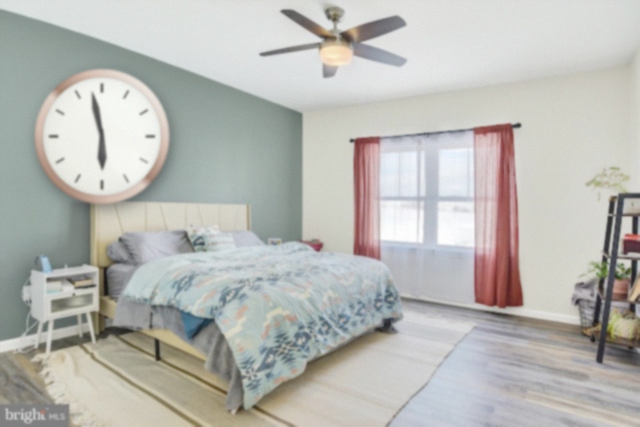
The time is h=5 m=58
